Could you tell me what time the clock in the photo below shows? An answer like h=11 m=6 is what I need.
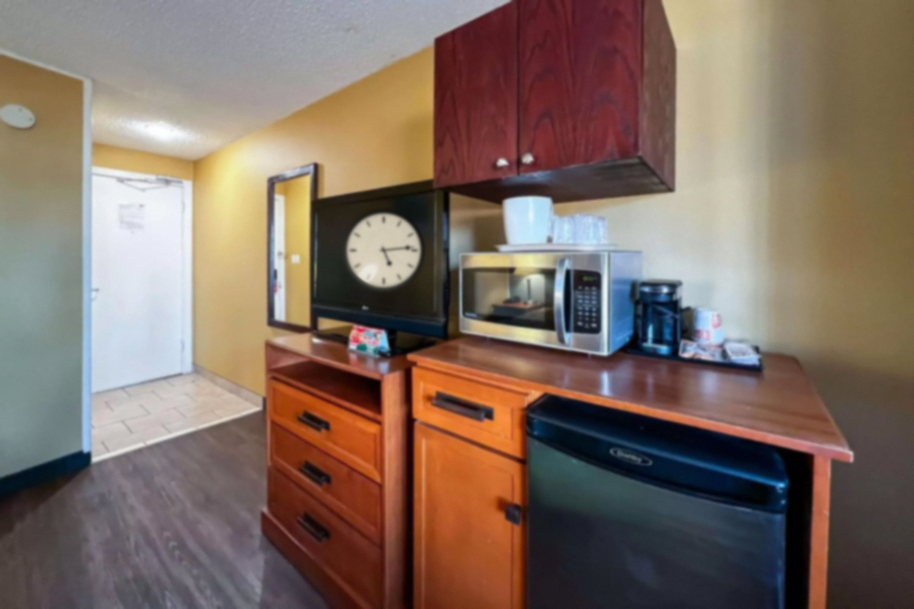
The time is h=5 m=14
